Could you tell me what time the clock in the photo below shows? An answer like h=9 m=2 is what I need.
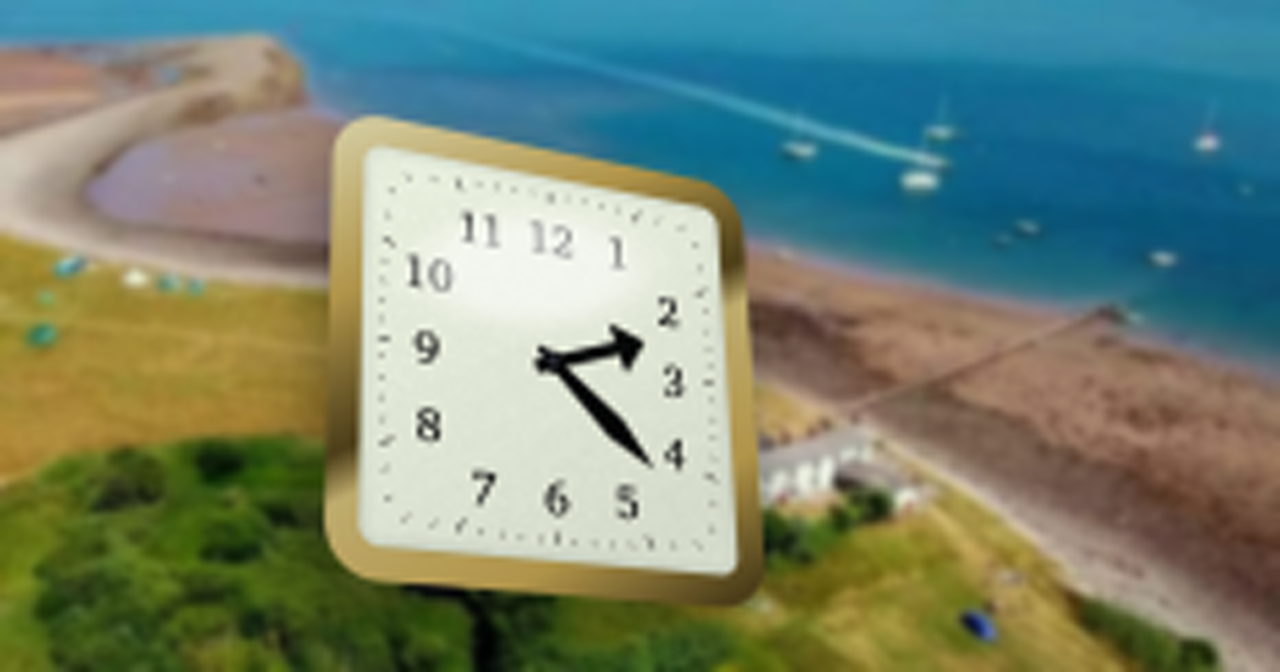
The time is h=2 m=22
